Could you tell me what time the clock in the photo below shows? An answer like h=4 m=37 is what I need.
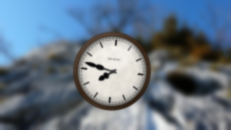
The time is h=7 m=47
